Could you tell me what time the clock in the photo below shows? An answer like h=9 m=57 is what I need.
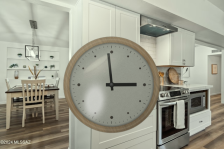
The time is h=2 m=59
